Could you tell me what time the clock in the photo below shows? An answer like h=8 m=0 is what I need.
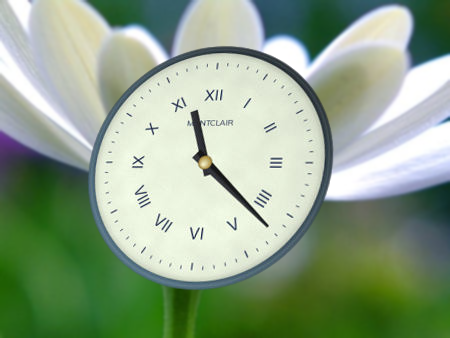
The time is h=11 m=22
